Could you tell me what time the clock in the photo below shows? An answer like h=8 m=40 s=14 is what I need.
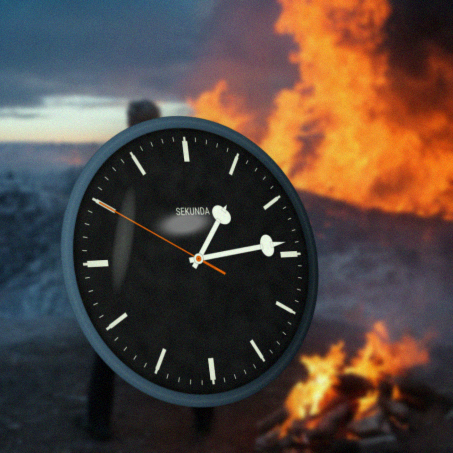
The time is h=1 m=13 s=50
